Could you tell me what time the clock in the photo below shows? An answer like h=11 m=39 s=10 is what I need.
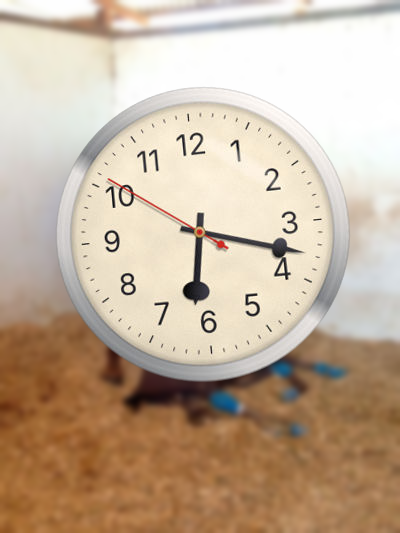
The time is h=6 m=17 s=51
